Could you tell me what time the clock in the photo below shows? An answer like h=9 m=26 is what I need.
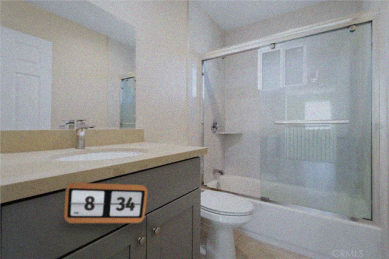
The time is h=8 m=34
